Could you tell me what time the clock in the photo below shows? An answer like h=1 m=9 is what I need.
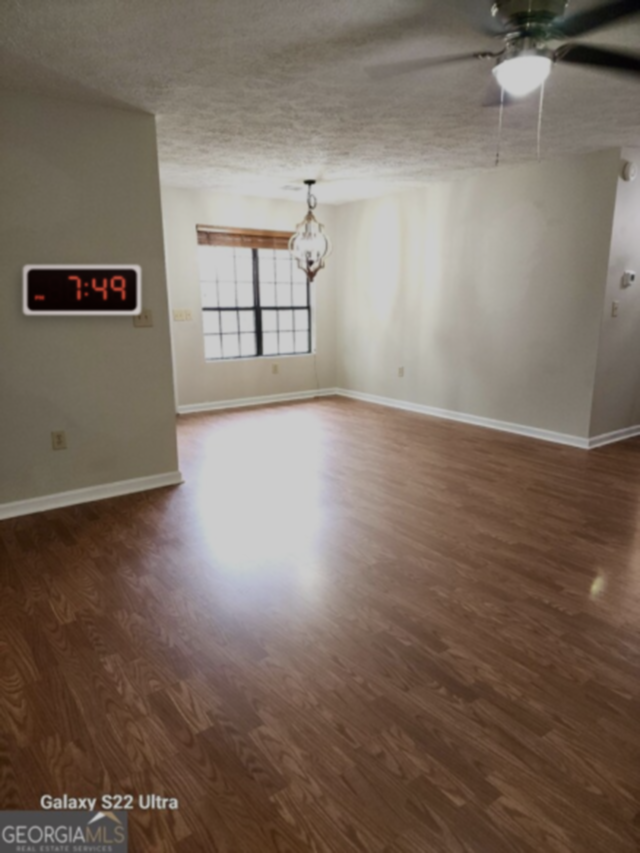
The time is h=7 m=49
